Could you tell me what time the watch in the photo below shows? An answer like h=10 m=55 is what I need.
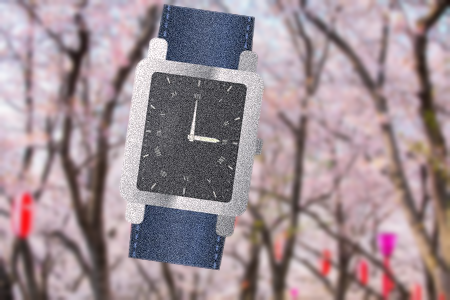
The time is h=3 m=0
